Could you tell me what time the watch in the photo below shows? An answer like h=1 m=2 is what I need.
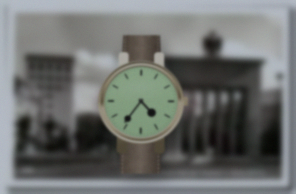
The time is h=4 m=36
